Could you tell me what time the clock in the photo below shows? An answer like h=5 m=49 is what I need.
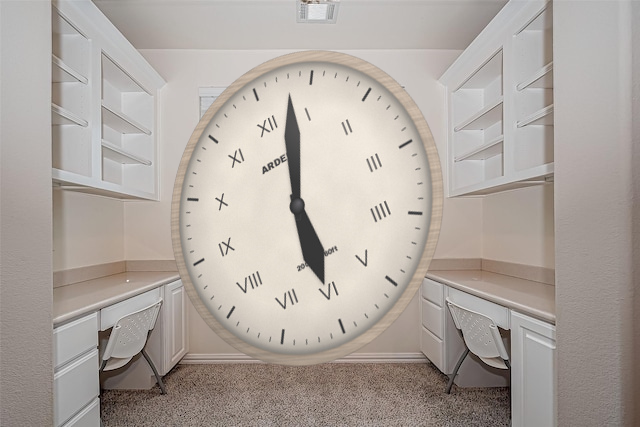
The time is h=6 m=3
